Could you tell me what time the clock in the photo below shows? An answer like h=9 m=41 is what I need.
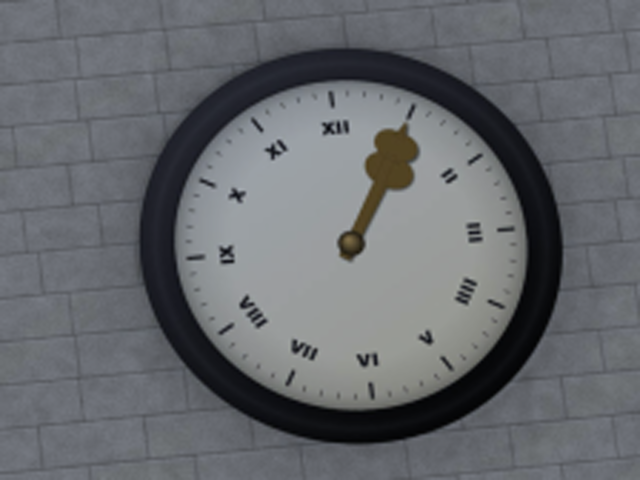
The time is h=1 m=5
